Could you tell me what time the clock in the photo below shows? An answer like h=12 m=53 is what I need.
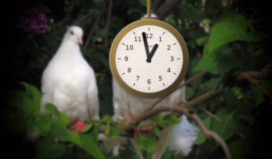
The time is h=12 m=58
